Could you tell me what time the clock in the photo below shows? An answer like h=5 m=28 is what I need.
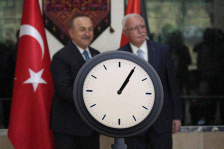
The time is h=1 m=5
